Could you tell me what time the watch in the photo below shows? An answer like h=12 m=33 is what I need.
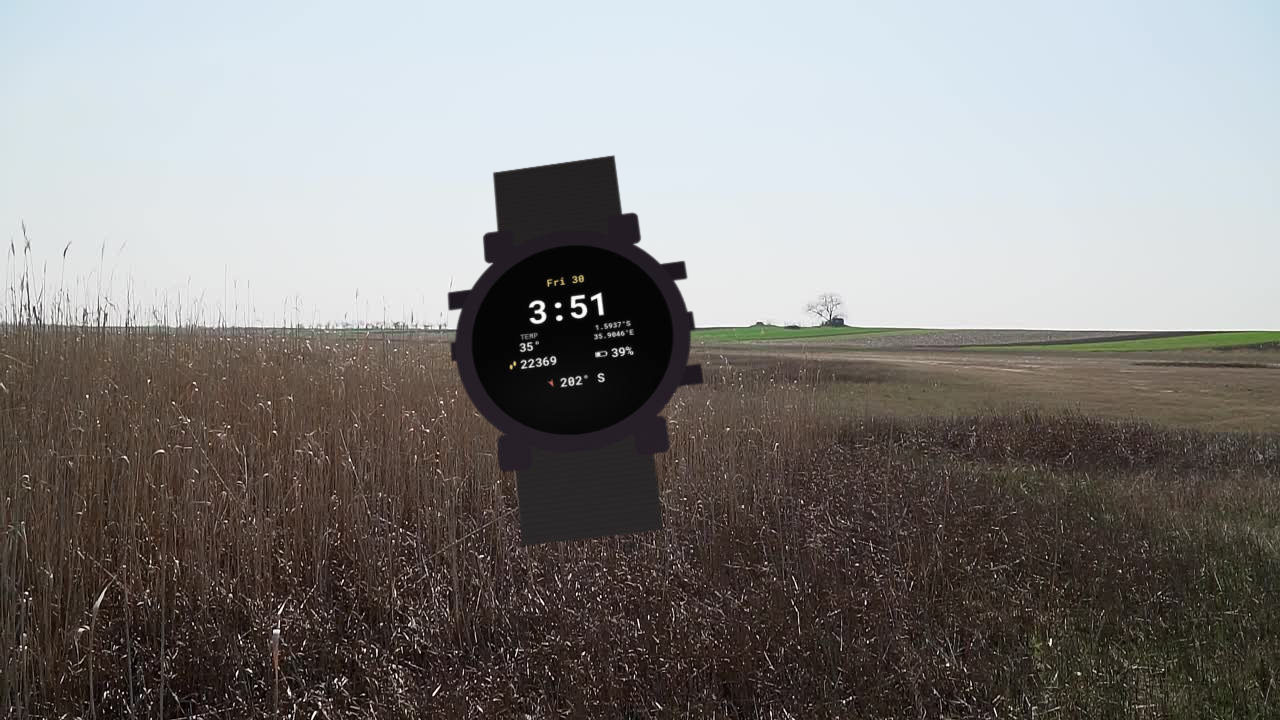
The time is h=3 m=51
